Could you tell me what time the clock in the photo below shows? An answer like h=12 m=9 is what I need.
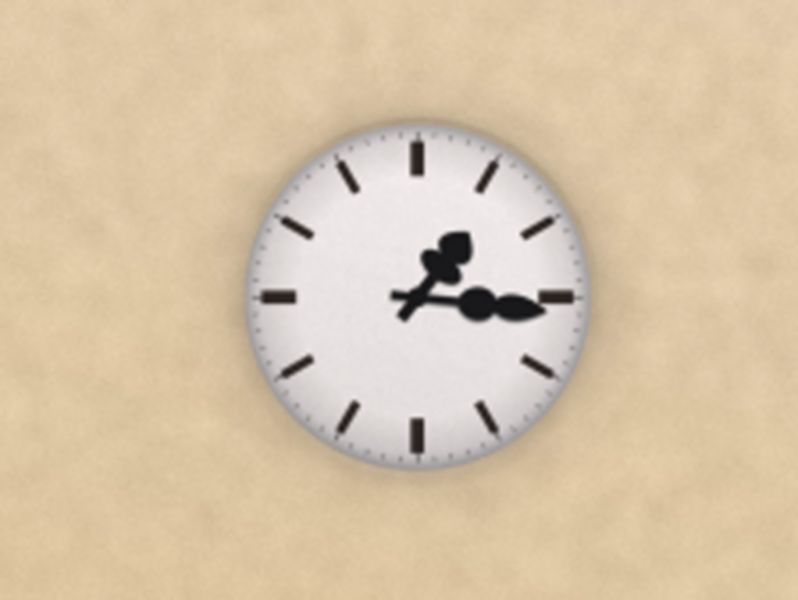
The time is h=1 m=16
